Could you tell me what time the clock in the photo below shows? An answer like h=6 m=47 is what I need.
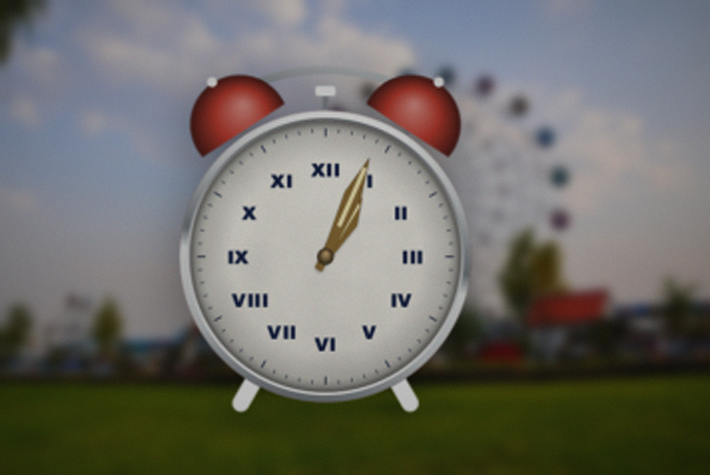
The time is h=1 m=4
